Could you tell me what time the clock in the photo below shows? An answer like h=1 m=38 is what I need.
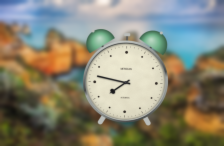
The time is h=7 m=47
